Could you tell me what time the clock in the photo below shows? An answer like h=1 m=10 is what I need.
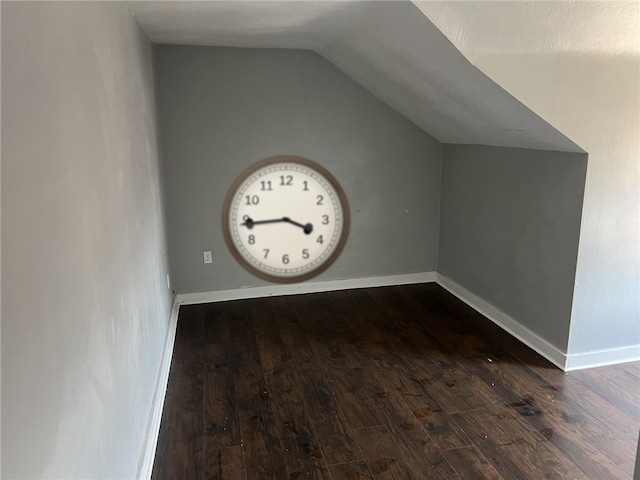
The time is h=3 m=44
